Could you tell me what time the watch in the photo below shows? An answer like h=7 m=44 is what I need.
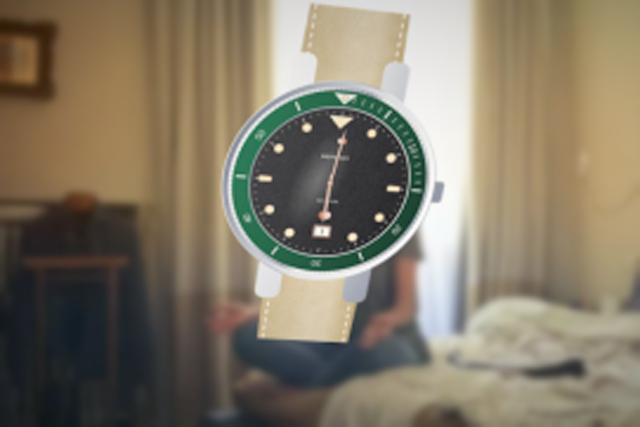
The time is h=6 m=1
